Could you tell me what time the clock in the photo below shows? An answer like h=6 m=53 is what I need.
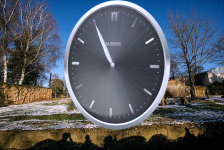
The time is h=10 m=55
